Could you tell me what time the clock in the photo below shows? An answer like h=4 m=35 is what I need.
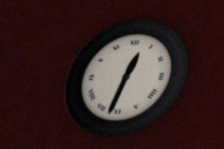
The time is h=12 m=32
